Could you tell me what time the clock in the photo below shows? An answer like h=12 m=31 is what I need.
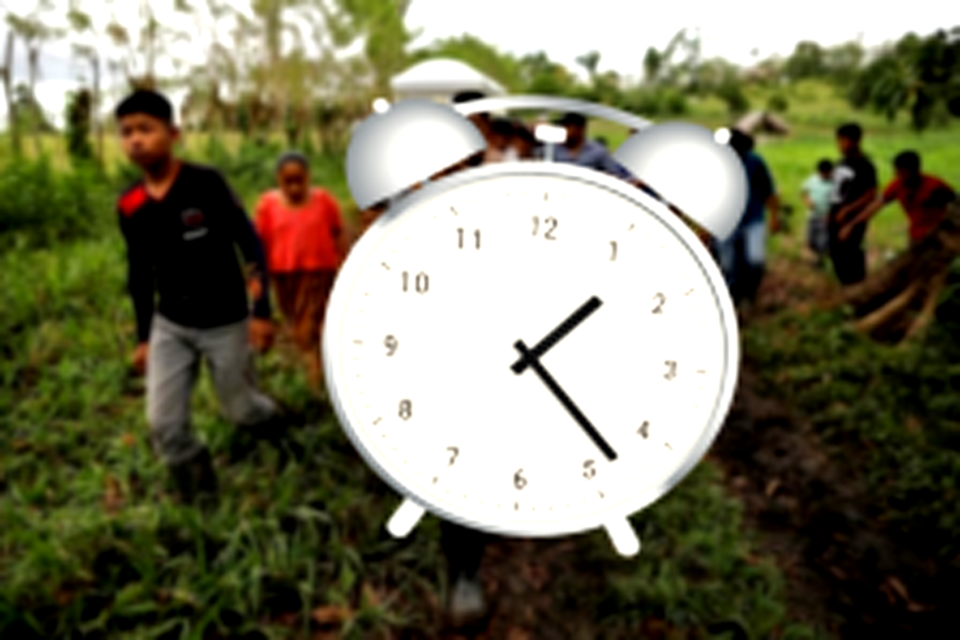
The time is h=1 m=23
